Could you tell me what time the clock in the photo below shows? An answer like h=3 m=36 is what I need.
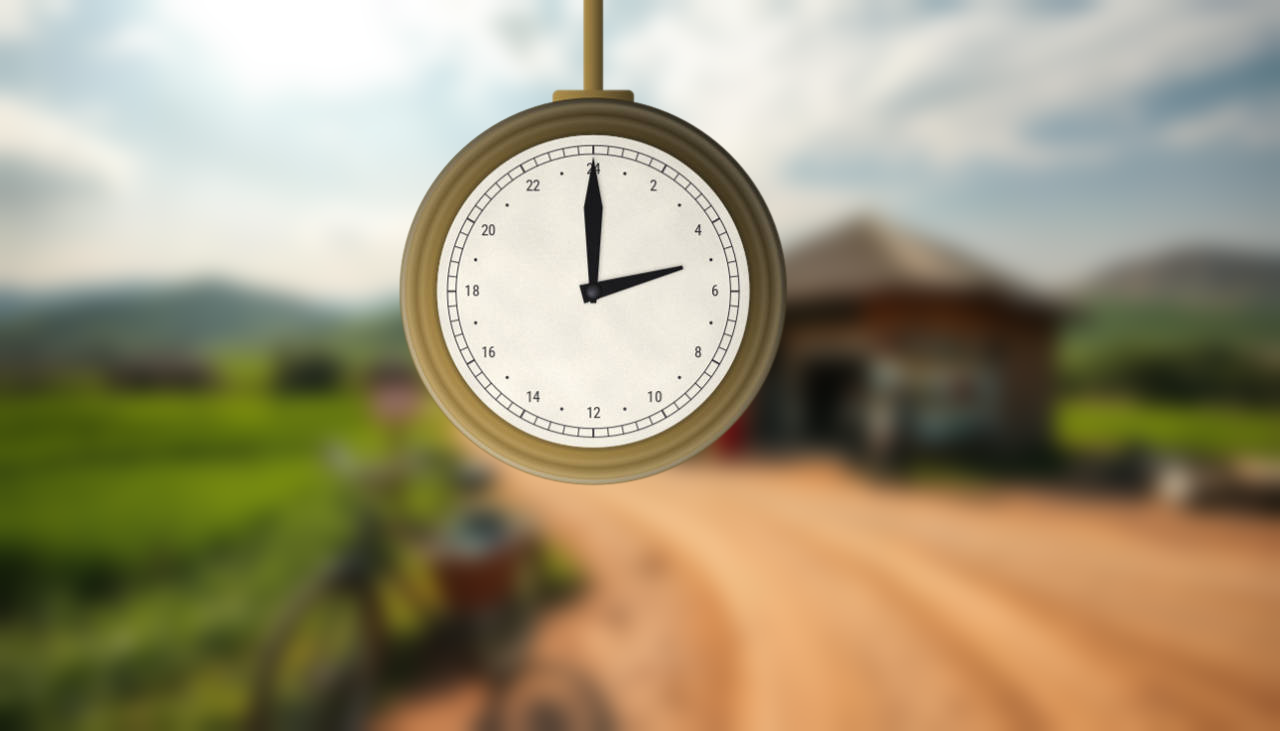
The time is h=5 m=0
